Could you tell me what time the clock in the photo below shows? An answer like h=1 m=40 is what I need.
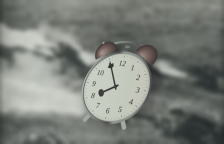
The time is h=7 m=55
